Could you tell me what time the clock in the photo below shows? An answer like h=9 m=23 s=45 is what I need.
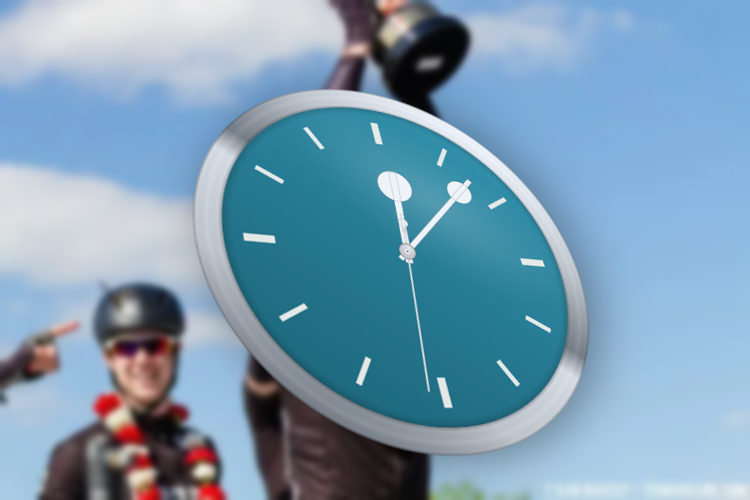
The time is h=12 m=7 s=31
